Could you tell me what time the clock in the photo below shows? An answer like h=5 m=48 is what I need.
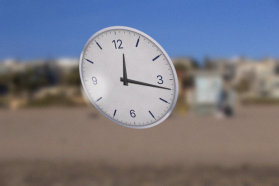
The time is h=12 m=17
